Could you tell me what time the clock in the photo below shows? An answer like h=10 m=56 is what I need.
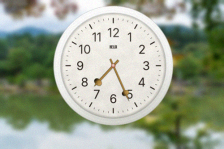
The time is h=7 m=26
